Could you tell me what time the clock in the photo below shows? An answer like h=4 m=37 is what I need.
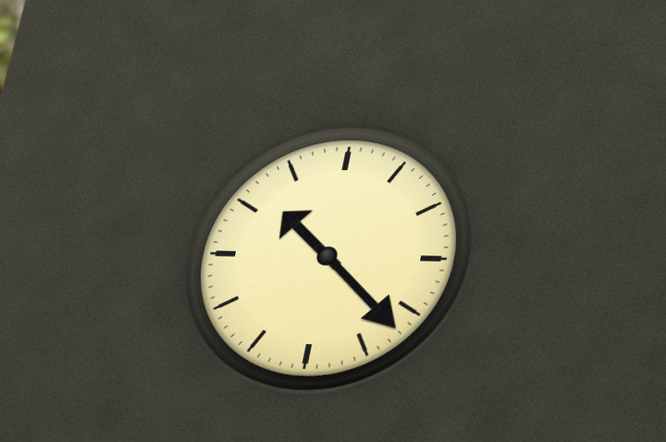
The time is h=10 m=22
